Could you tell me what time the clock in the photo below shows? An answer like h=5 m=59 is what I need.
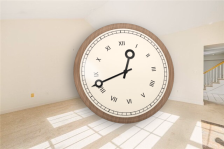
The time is h=12 m=42
